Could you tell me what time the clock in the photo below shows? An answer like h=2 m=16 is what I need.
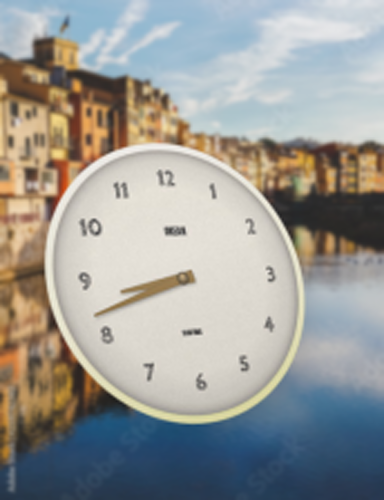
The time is h=8 m=42
